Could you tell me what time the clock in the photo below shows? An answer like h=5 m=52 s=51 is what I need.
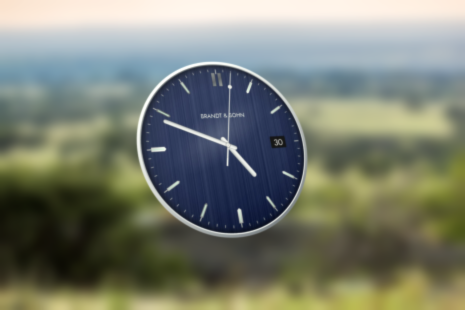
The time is h=4 m=49 s=2
